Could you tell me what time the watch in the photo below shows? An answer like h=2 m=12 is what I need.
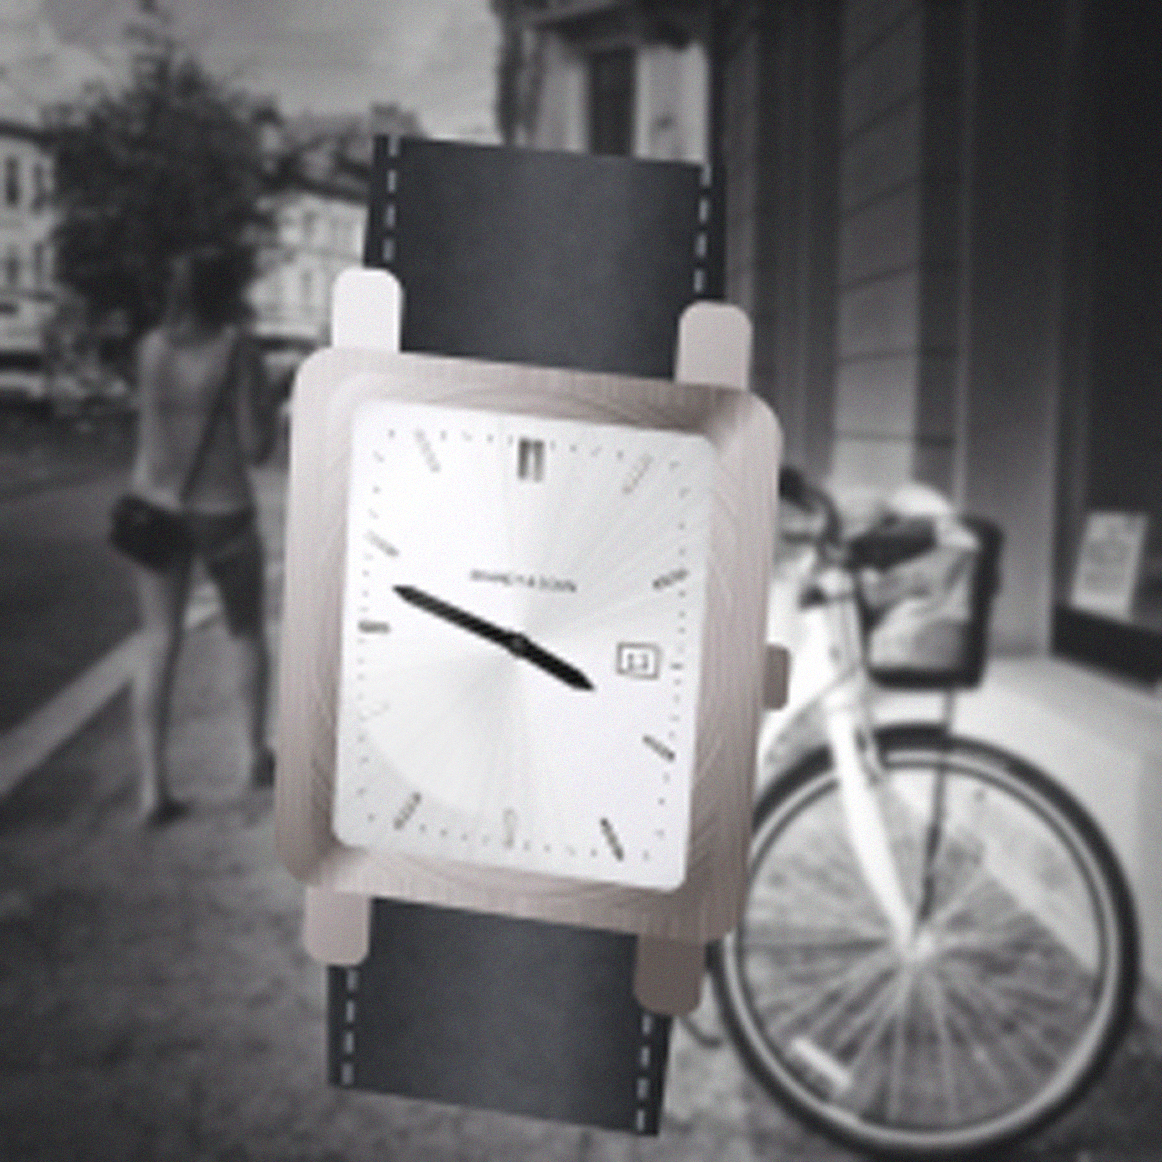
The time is h=3 m=48
